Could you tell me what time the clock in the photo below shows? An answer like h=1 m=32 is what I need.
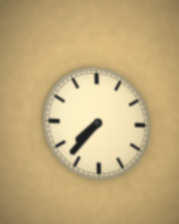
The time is h=7 m=37
